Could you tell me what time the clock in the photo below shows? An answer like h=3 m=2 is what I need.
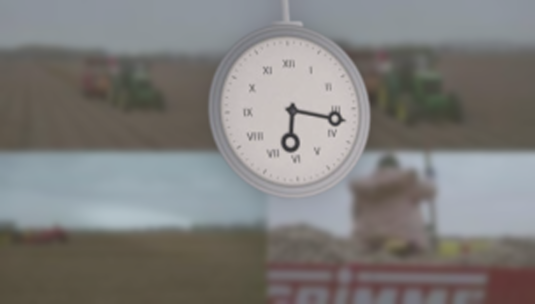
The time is h=6 m=17
